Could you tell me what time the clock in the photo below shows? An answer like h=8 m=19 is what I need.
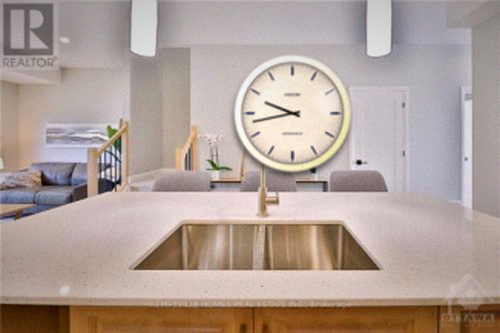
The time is h=9 m=43
